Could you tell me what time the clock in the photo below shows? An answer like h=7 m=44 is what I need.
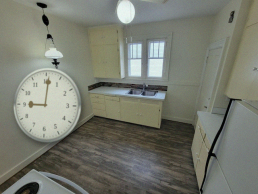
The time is h=9 m=1
